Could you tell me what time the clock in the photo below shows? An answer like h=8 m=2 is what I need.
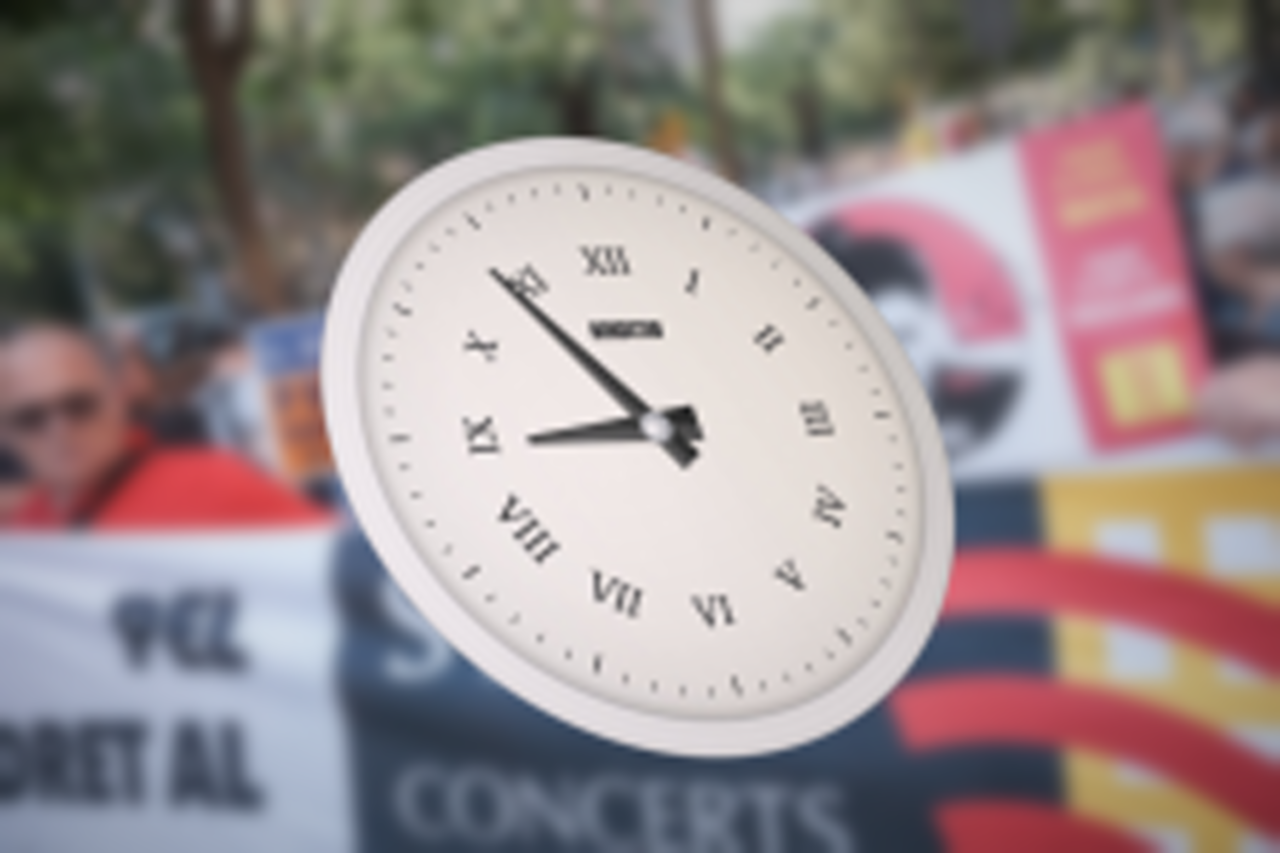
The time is h=8 m=54
